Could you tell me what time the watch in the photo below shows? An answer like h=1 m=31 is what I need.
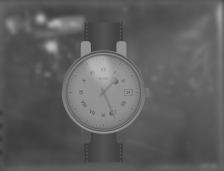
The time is h=1 m=26
